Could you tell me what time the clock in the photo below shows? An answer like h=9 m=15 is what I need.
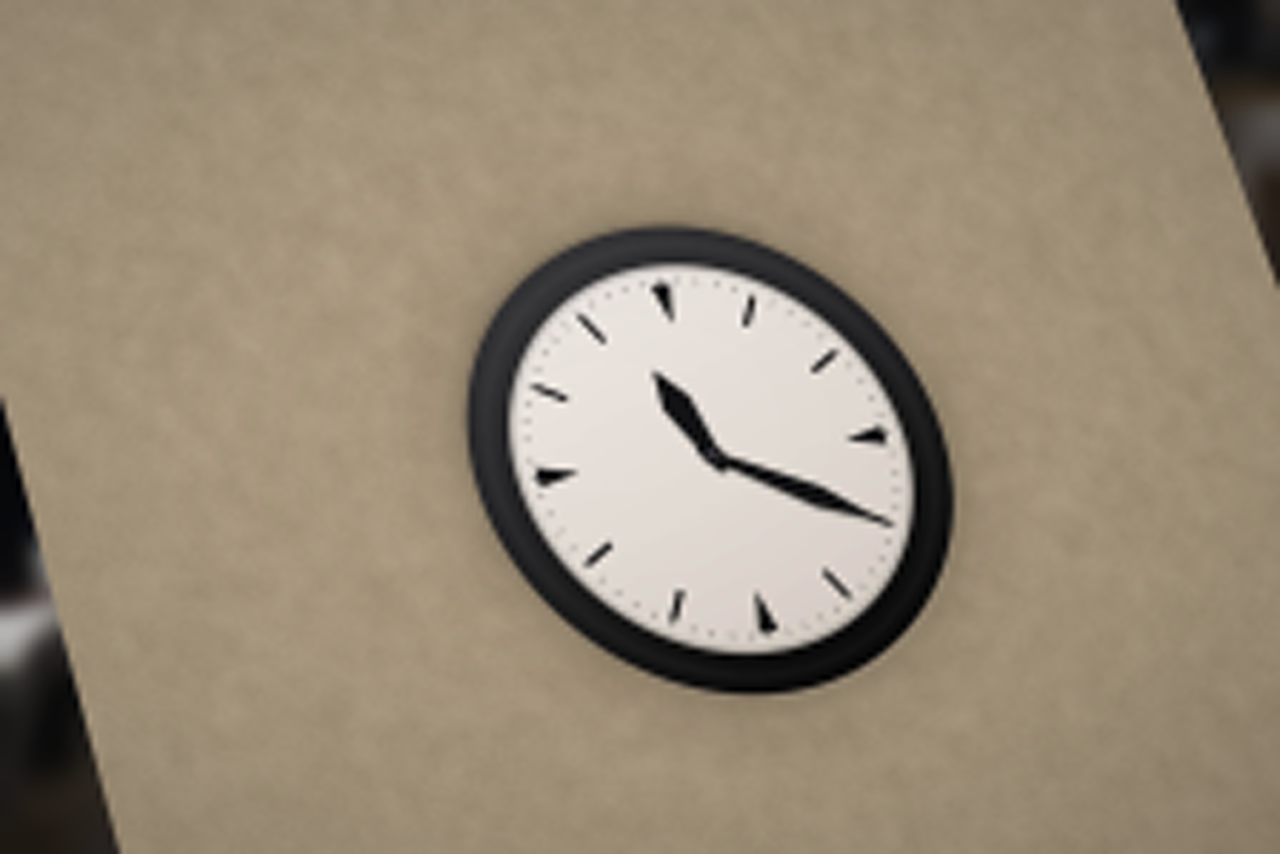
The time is h=11 m=20
